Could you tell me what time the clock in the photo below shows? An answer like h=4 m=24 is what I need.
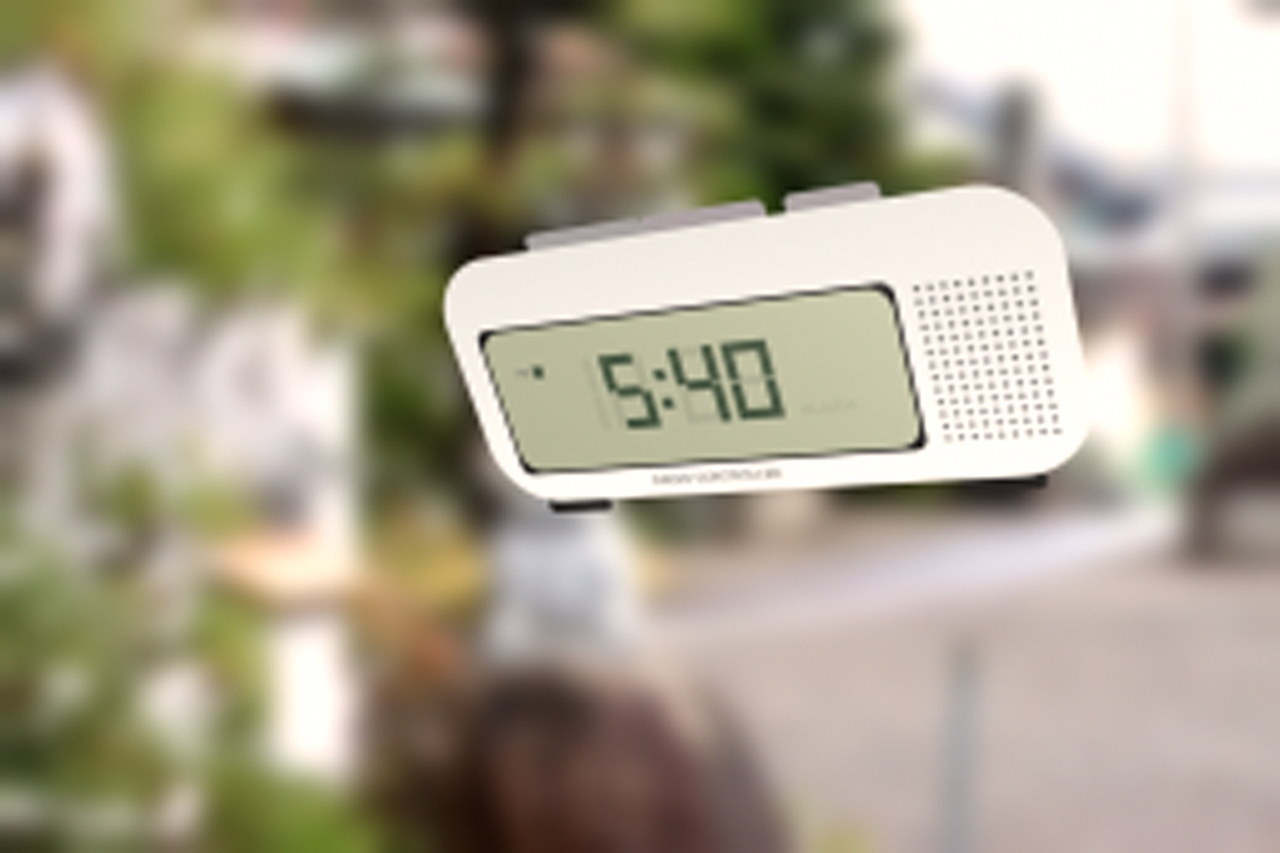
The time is h=5 m=40
